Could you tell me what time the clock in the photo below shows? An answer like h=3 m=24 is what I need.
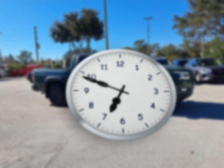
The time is h=6 m=49
